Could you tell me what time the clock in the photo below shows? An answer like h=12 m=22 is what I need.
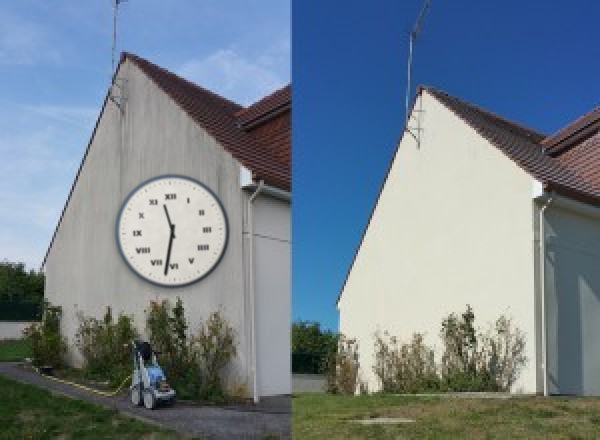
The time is h=11 m=32
